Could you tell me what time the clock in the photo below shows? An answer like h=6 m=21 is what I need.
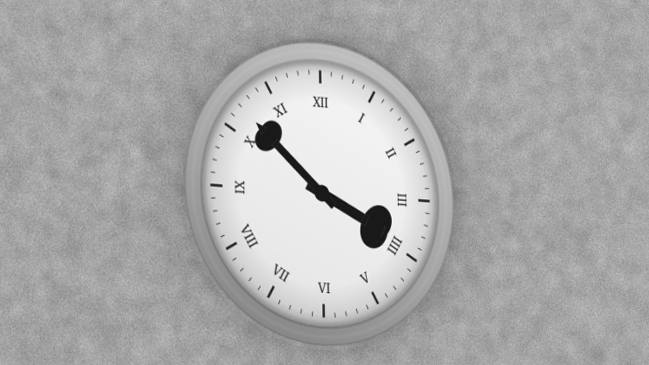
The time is h=3 m=52
